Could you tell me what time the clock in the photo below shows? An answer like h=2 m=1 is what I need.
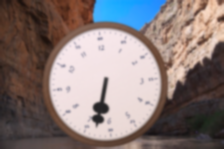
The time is h=6 m=33
